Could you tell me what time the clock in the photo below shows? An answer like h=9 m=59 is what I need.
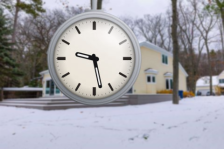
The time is h=9 m=28
